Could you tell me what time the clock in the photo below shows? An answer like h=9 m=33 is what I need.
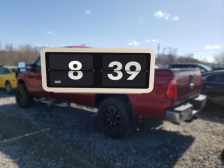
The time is h=8 m=39
